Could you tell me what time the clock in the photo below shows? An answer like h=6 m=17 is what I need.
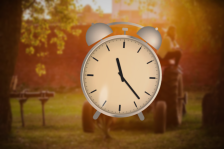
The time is h=11 m=23
